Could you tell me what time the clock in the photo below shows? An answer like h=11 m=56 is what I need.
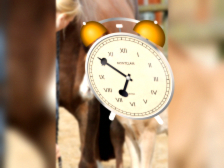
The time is h=6 m=51
